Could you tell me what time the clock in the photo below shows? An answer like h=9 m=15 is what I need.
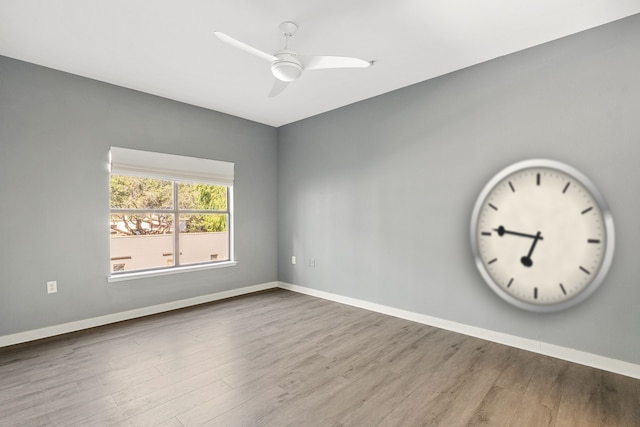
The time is h=6 m=46
